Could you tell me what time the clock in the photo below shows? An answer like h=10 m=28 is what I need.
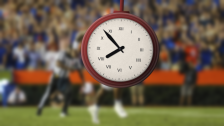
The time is h=7 m=53
